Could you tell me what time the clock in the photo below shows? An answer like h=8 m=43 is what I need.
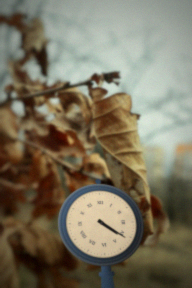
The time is h=4 m=21
